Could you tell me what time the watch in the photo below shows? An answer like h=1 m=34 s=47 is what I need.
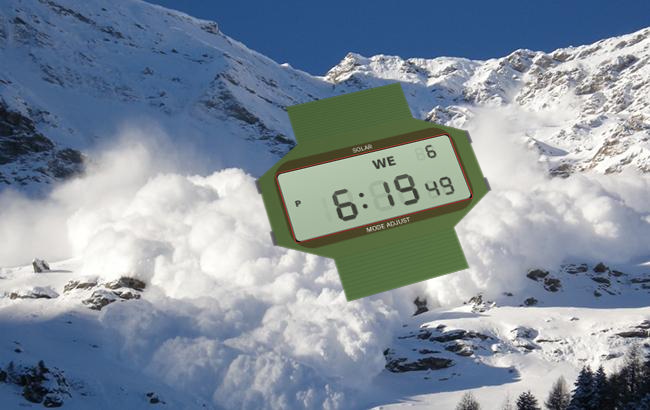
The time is h=6 m=19 s=49
